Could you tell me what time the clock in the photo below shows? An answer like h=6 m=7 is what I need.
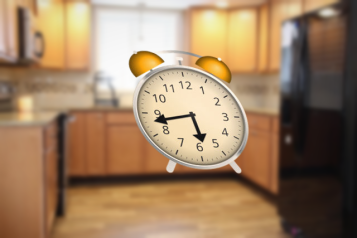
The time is h=5 m=43
